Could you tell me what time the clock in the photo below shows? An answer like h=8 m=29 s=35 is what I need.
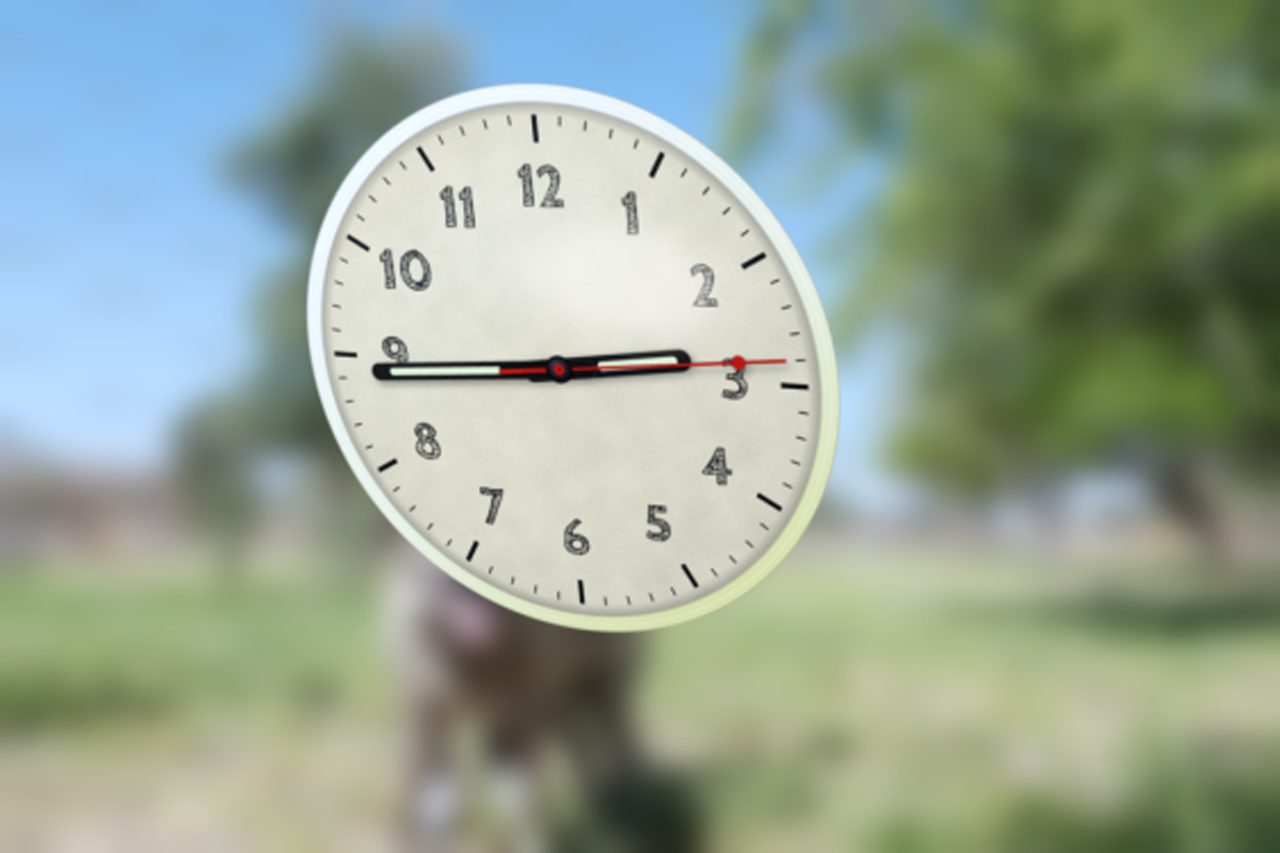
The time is h=2 m=44 s=14
